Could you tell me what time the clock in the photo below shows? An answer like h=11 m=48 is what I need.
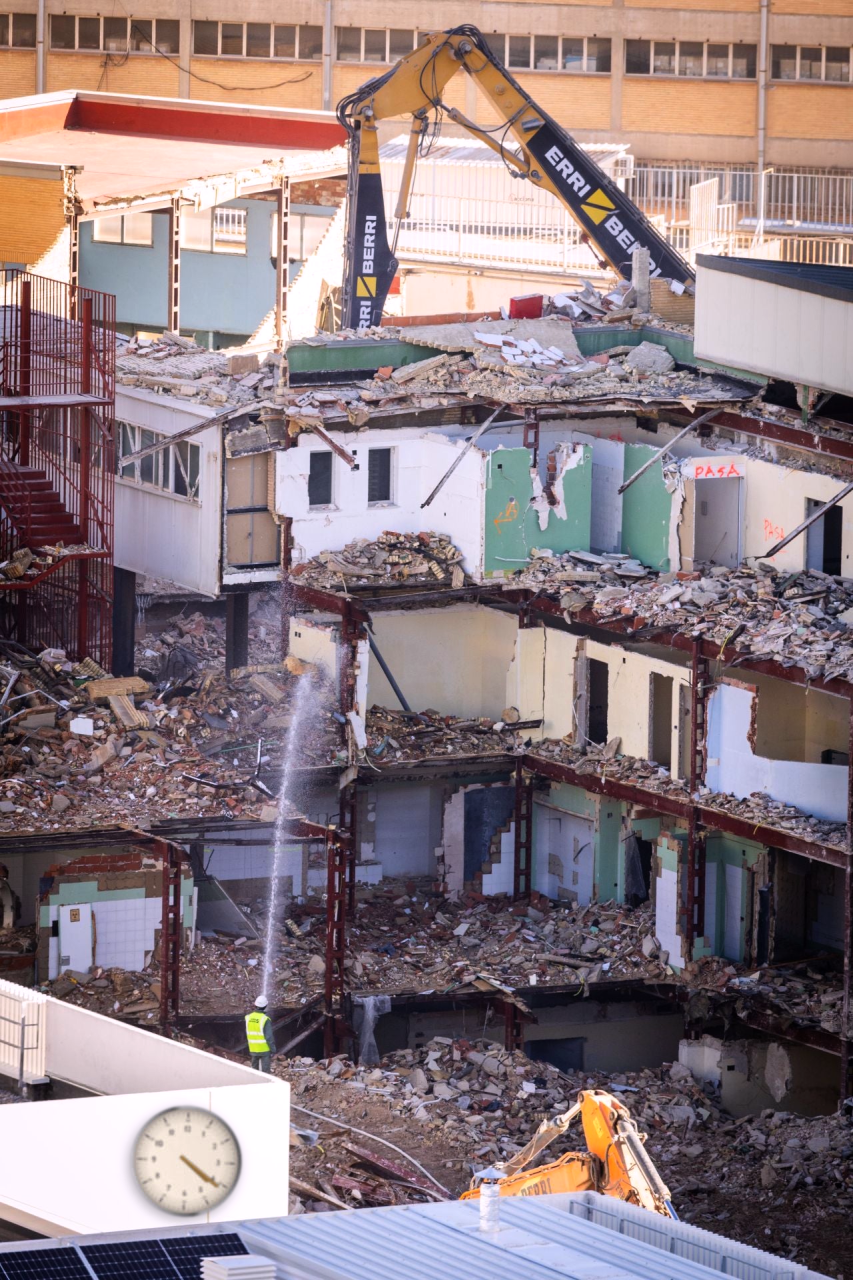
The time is h=4 m=21
